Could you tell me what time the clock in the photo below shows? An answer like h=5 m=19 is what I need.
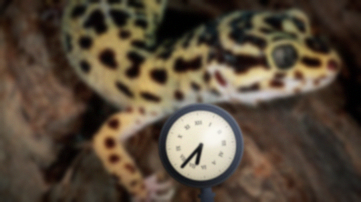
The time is h=6 m=38
